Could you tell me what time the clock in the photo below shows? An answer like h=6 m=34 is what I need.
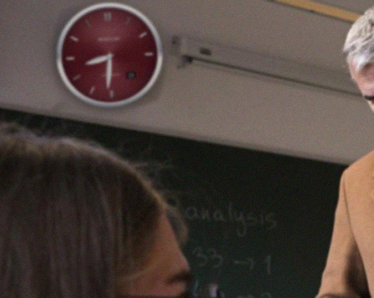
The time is h=8 m=31
